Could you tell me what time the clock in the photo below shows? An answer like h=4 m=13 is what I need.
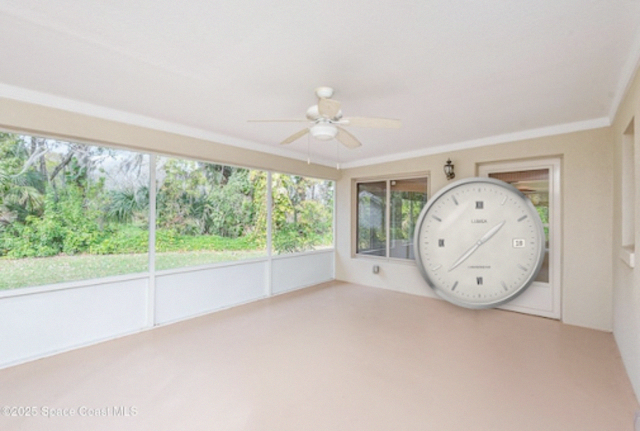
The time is h=1 m=38
